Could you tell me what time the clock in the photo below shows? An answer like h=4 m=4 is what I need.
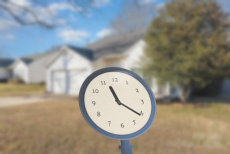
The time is h=11 m=21
